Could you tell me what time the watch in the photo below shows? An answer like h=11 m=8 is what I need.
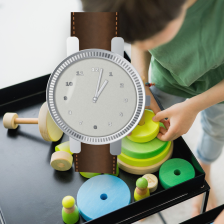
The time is h=1 m=2
